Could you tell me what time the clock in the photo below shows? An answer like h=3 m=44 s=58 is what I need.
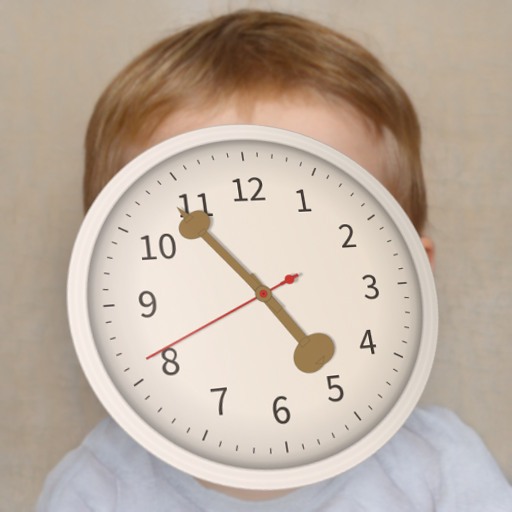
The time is h=4 m=53 s=41
